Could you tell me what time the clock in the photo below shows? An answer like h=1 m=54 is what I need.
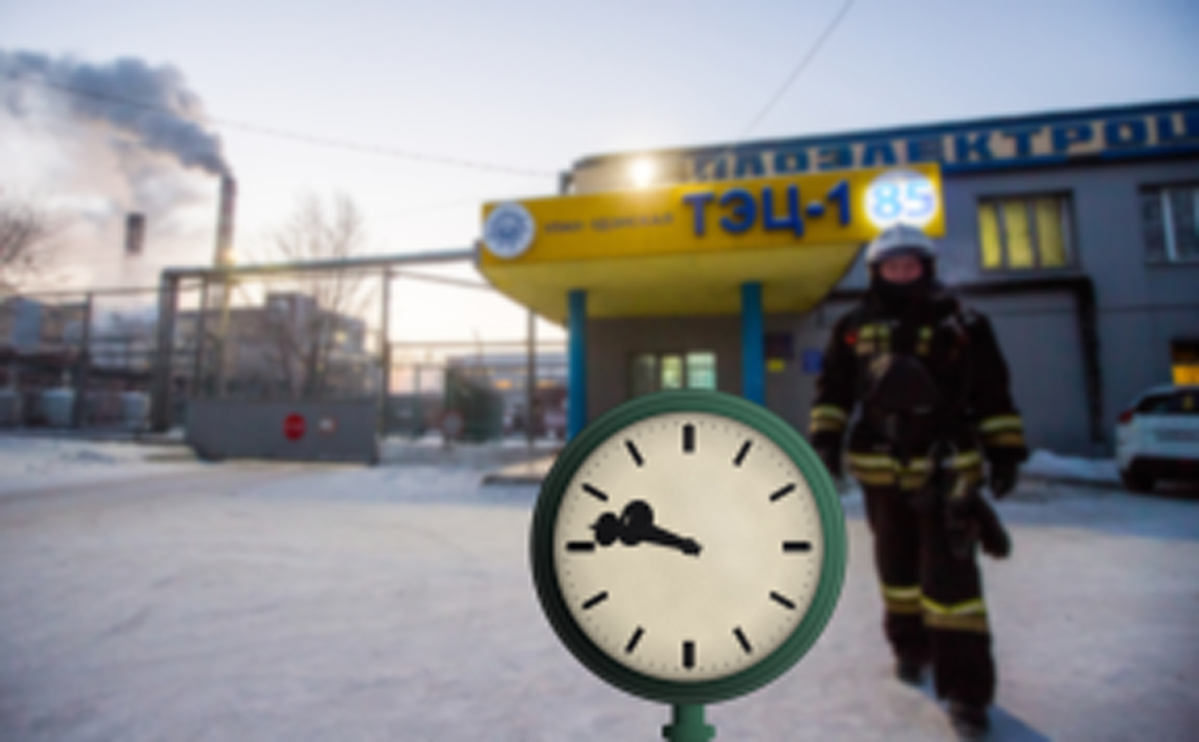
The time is h=9 m=47
